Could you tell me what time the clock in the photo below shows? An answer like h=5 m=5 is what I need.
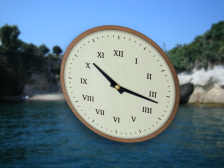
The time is h=10 m=17
